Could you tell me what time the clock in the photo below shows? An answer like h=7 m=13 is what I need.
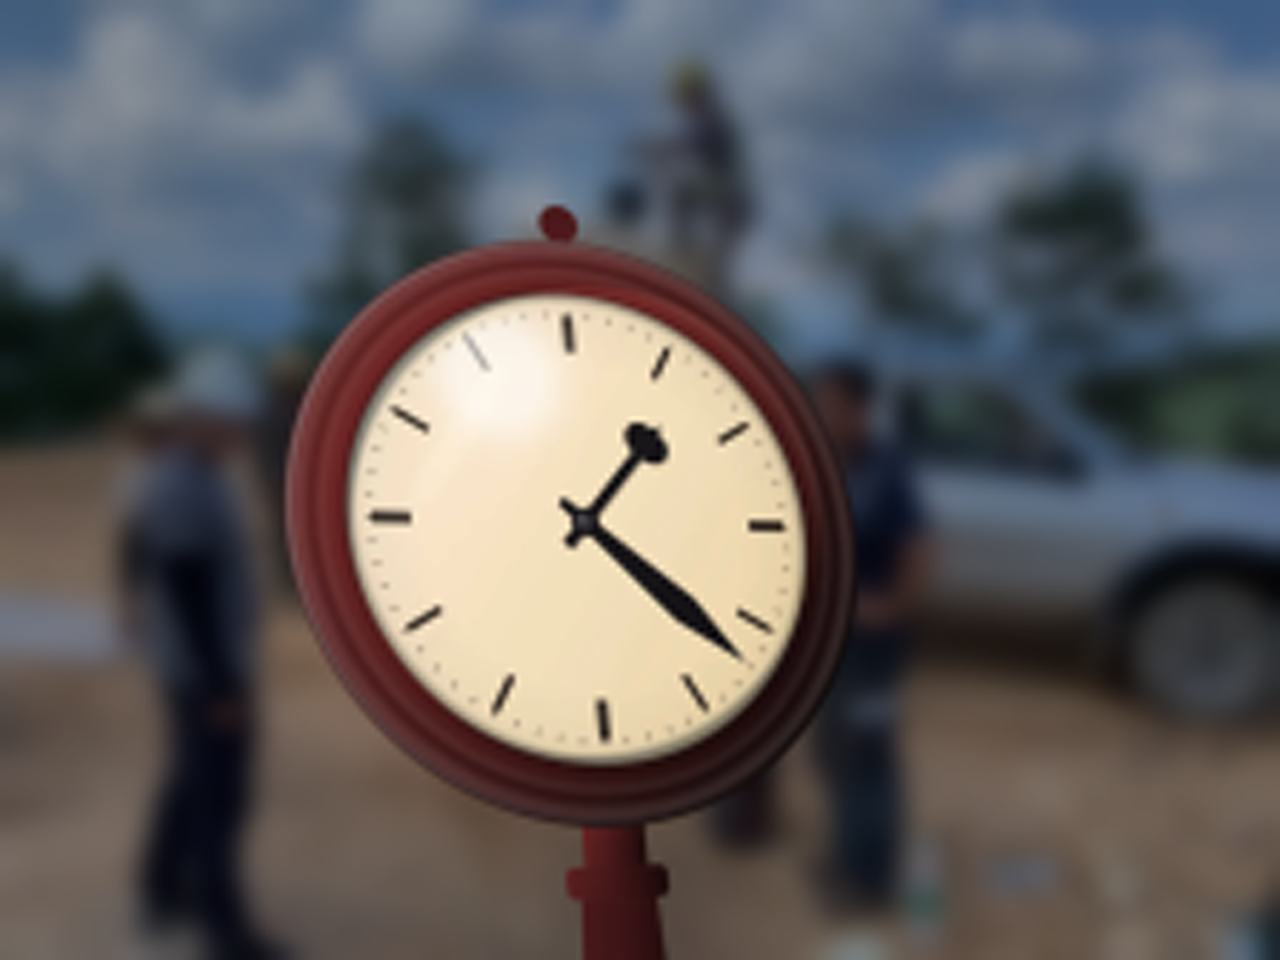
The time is h=1 m=22
